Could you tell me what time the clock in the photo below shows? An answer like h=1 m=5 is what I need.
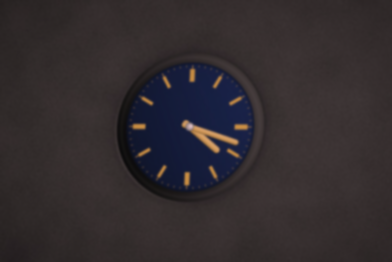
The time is h=4 m=18
